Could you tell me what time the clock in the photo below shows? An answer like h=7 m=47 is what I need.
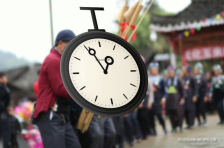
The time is h=12 m=56
